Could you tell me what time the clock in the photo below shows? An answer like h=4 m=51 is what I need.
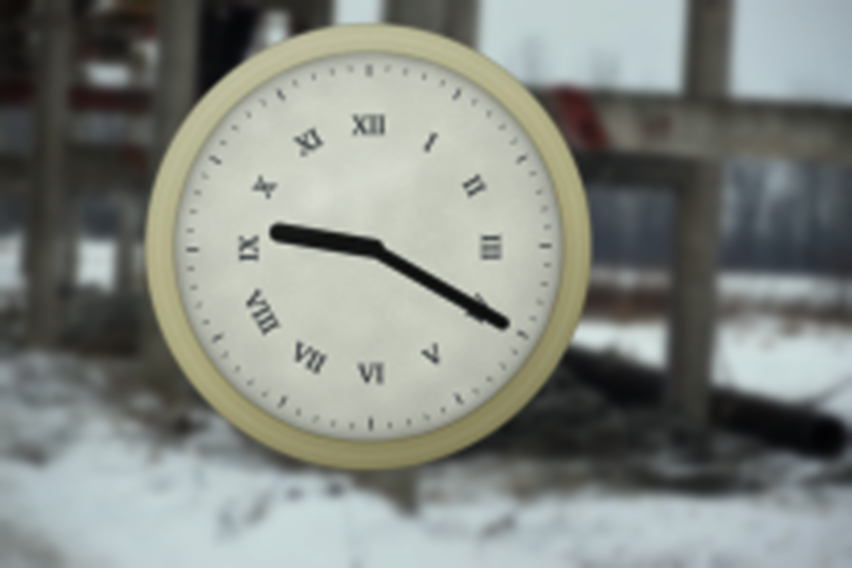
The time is h=9 m=20
